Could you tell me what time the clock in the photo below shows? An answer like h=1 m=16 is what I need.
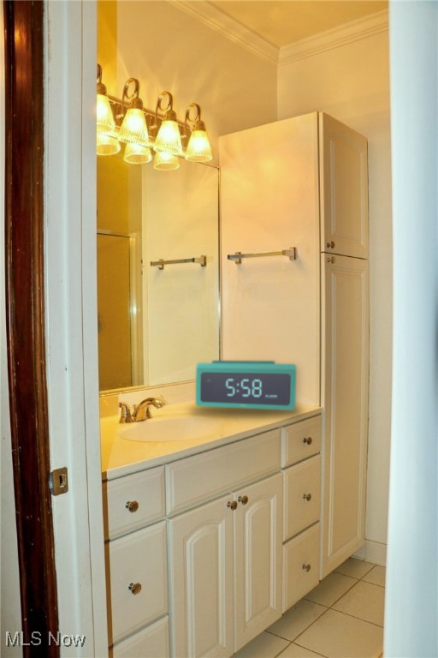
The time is h=5 m=58
